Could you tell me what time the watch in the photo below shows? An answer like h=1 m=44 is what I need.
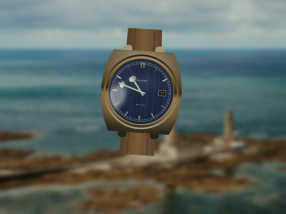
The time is h=10 m=48
